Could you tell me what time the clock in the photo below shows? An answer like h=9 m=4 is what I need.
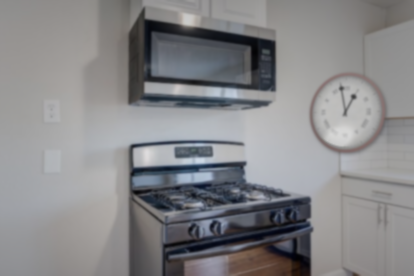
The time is h=12 m=58
